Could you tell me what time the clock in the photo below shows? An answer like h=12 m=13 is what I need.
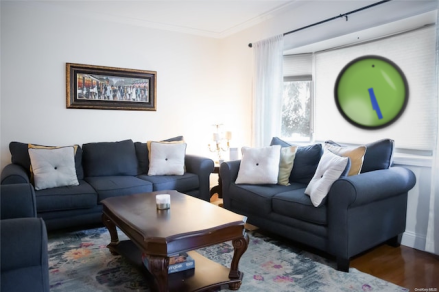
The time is h=5 m=26
